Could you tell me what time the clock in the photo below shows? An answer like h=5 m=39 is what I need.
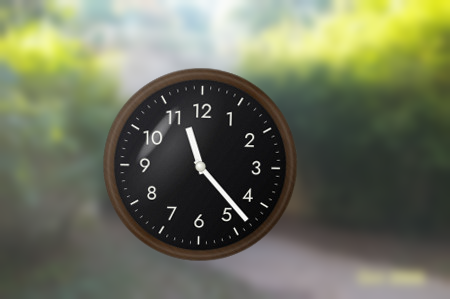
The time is h=11 m=23
